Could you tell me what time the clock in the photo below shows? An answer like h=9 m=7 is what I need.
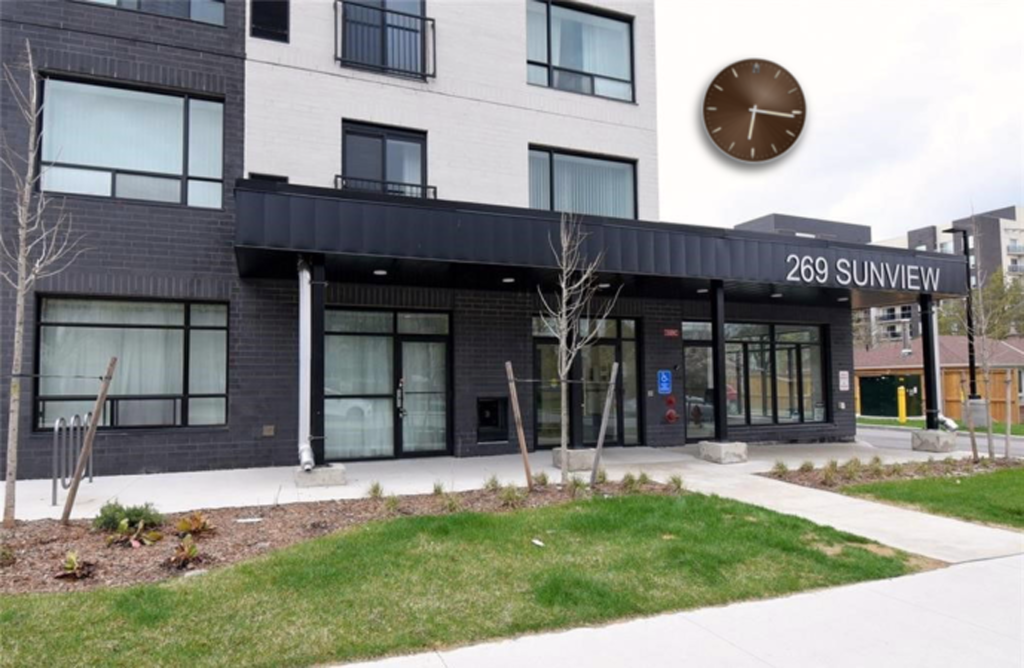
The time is h=6 m=16
